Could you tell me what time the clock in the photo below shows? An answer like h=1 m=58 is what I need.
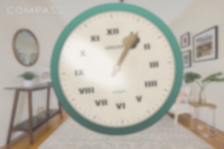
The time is h=1 m=6
